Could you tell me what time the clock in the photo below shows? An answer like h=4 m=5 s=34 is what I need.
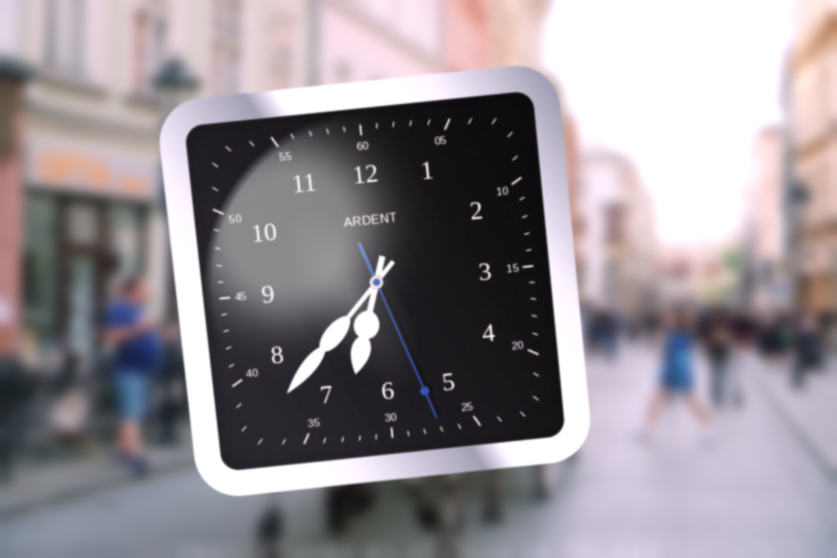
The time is h=6 m=37 s=27
